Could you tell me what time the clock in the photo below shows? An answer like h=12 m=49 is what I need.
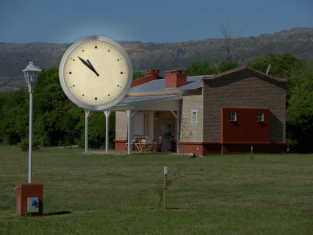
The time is h=10 m=52
